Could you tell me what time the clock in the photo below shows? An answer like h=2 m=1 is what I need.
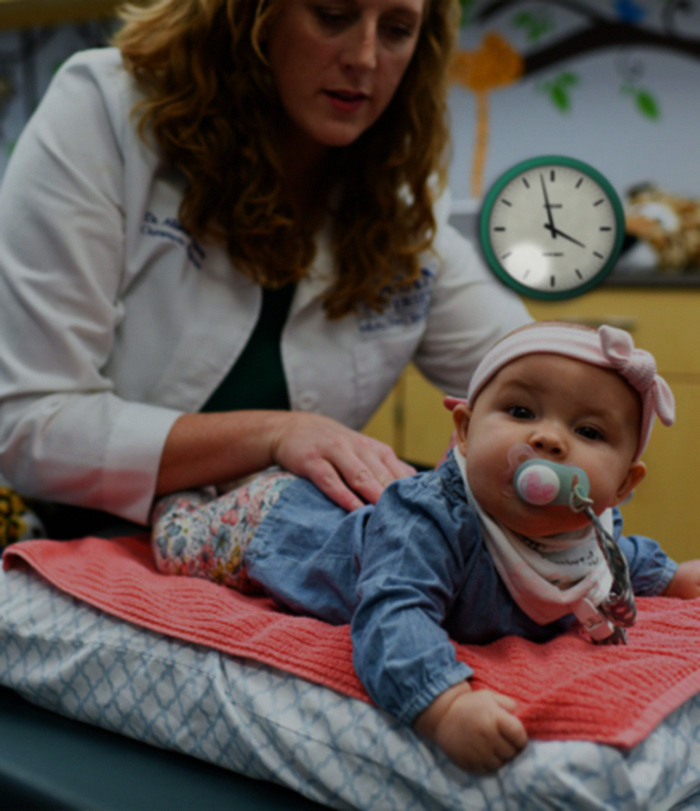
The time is h=3 m=58
